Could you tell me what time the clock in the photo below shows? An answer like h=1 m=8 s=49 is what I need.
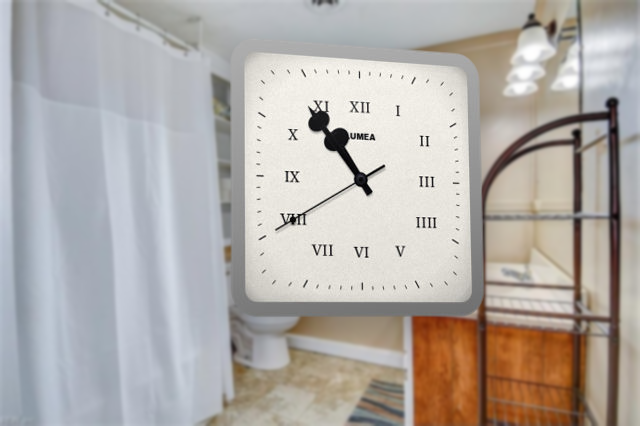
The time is h=10 m=53 s=40
